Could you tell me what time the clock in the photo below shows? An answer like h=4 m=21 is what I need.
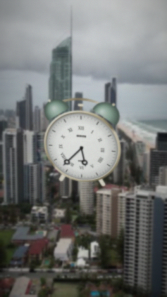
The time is h=5 m=37
